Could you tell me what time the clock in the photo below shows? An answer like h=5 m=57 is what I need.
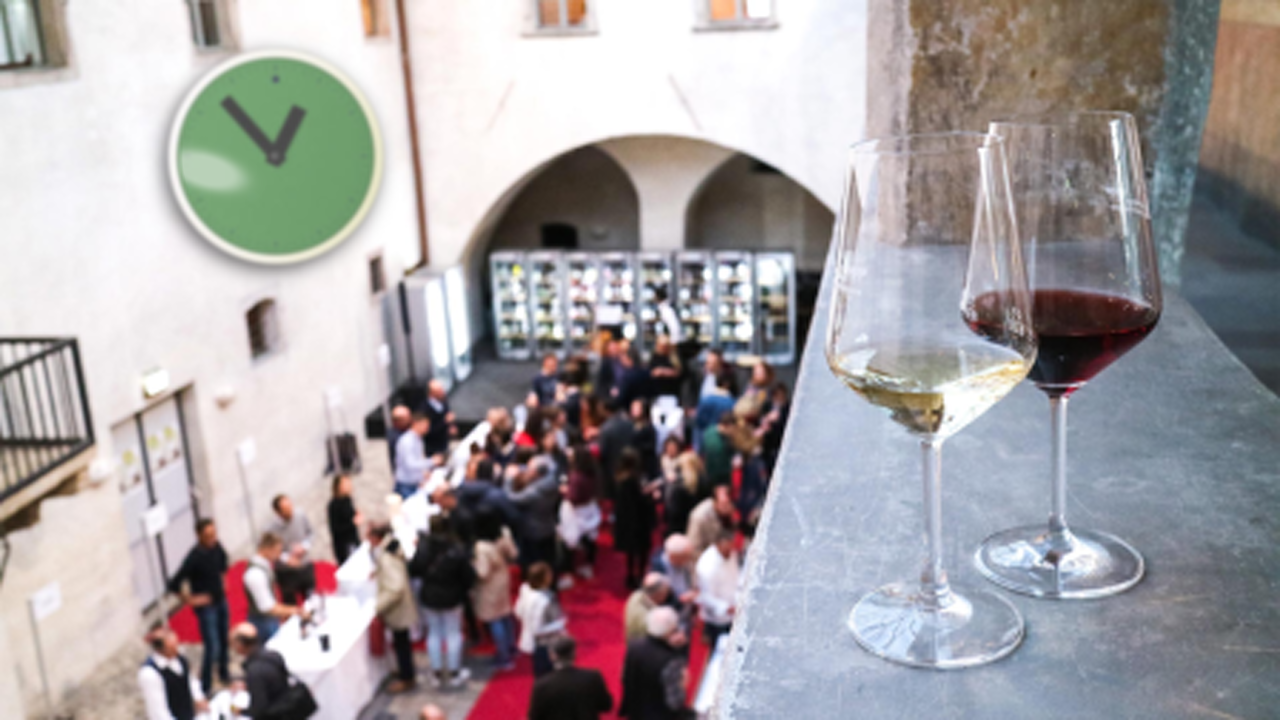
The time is h=12 m=53
